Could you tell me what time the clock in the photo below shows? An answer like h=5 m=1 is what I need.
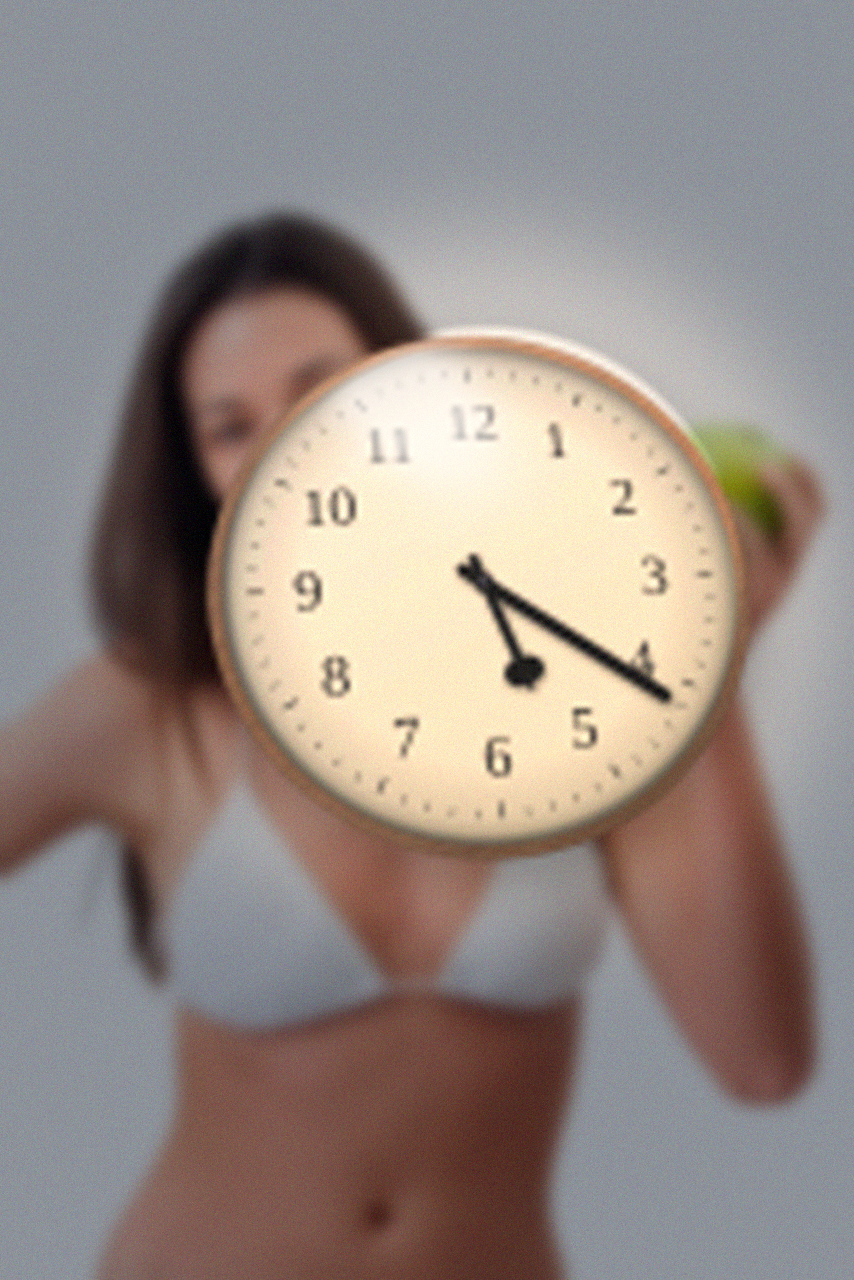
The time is h=5 m=21
